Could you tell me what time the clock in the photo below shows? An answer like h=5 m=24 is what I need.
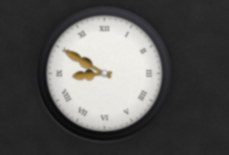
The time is h=8 m=50
